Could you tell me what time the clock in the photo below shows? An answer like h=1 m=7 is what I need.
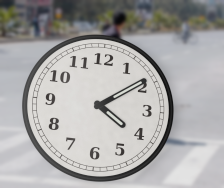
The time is h=4 m=9
